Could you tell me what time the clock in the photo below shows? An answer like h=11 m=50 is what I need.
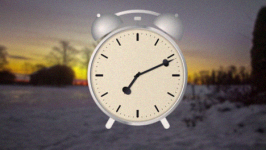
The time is h=7 m=11
